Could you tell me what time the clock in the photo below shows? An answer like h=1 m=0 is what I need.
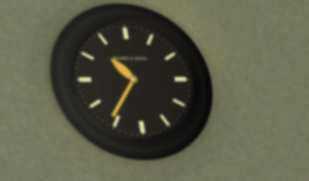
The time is h=10 m=36
